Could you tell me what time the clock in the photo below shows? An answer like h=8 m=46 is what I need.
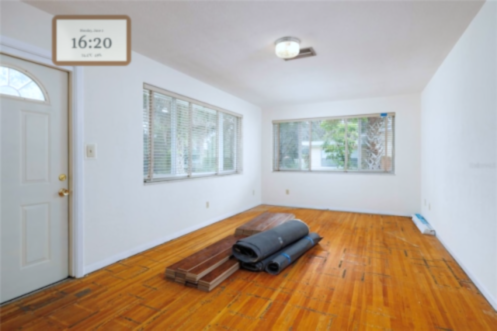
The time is h=16 m=20
